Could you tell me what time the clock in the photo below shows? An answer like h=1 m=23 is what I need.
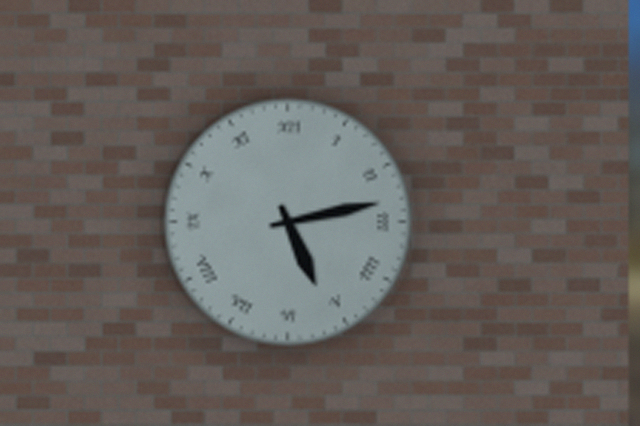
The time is h=5 m=13
